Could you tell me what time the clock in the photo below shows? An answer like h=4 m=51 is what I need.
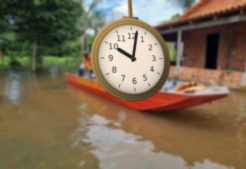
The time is h=10 m=2
